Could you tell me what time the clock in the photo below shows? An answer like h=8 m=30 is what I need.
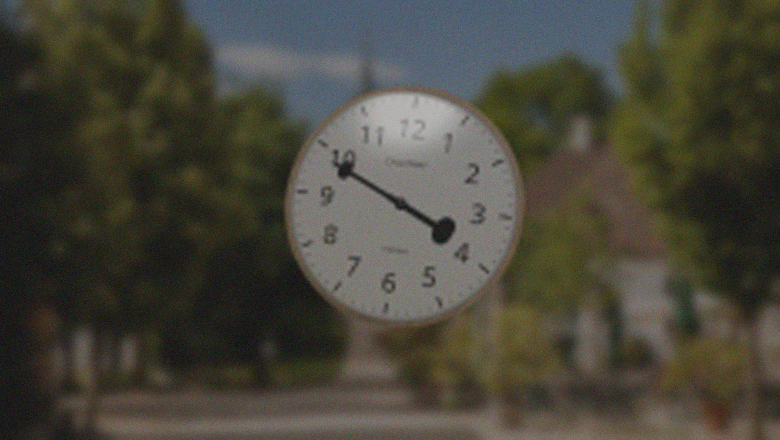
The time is h=3 m=49
